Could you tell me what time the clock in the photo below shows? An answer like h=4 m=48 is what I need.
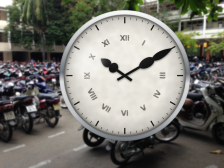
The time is h=10 m=10
